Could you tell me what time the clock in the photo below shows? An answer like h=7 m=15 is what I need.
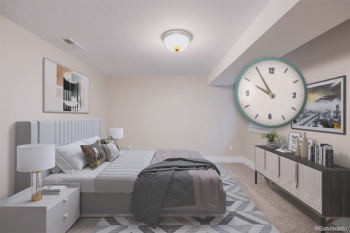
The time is h=9 m=55
